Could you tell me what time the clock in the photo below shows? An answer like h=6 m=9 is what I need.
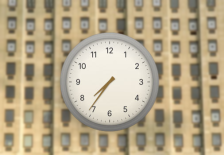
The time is h=7 m=36
